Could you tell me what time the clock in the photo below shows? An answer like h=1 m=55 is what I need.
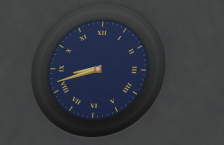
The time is h=8 m=42
